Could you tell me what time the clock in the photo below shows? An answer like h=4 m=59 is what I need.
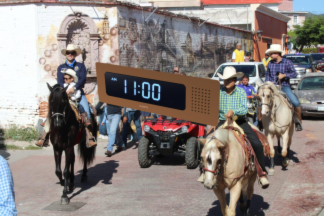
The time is h=11 m=0
